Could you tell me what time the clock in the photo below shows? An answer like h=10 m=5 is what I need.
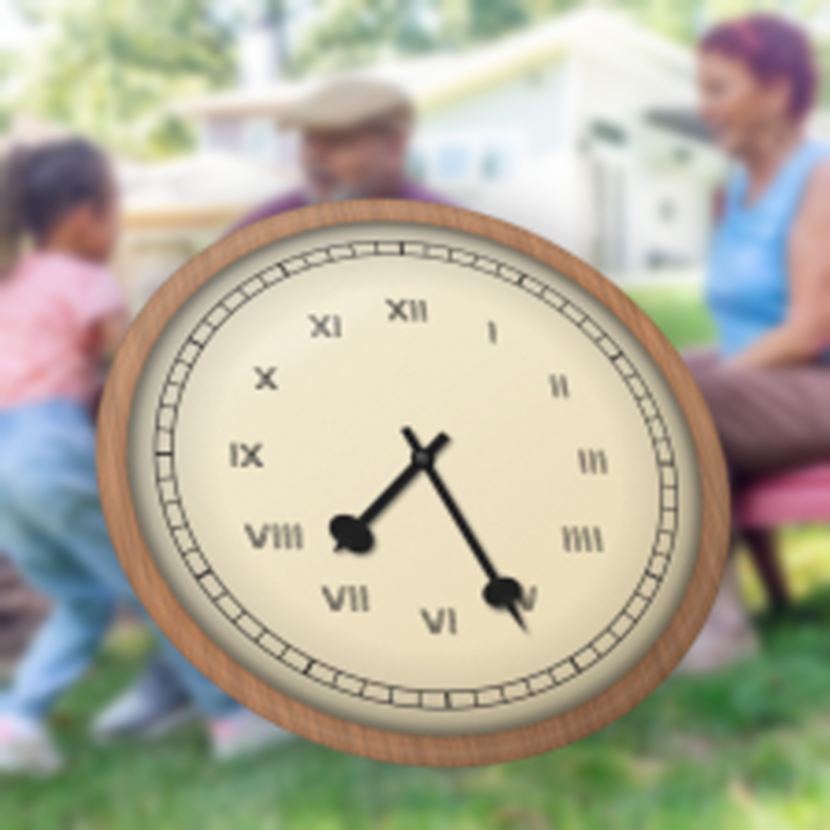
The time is h=7 m=26
